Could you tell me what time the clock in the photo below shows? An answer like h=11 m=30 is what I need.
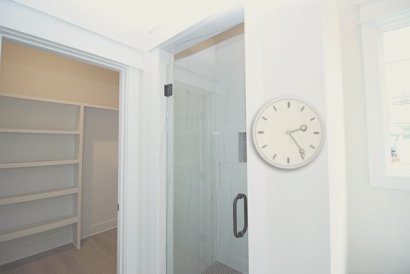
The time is h=2 m=24
